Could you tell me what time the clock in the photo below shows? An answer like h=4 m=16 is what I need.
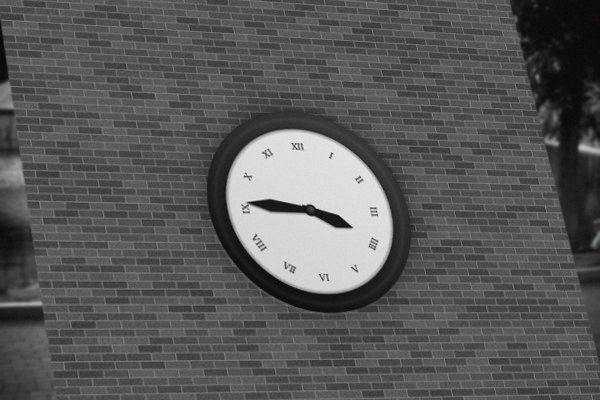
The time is h=3 m=46
